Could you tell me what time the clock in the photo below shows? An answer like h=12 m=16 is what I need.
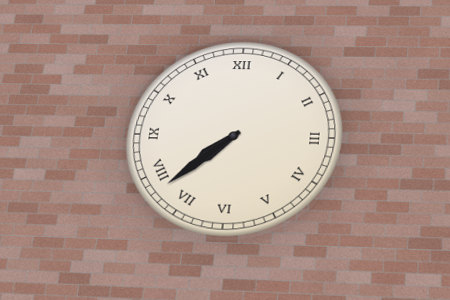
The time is h=7 m=38
